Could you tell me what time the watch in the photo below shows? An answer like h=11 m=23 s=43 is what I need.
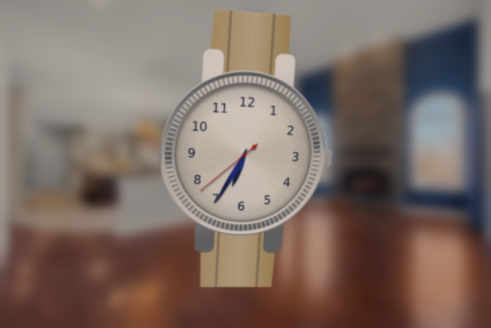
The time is h=6 m=34 s=38
